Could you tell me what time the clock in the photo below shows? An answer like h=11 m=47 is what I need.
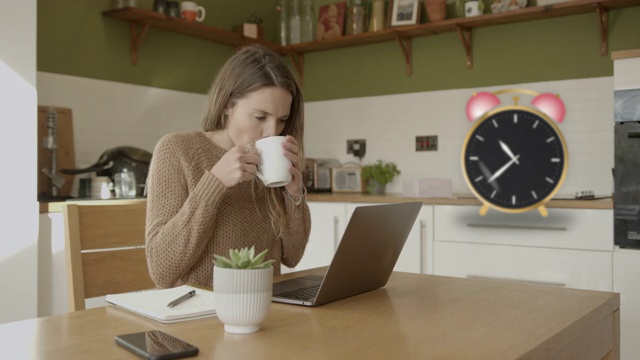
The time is h=10 m=38
